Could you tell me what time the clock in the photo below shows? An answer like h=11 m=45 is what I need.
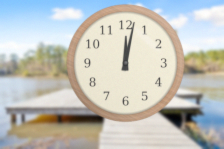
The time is h=12 m=2
